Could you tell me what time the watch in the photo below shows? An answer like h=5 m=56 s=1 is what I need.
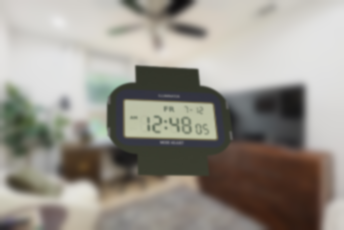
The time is h=12 m=48 s=5
